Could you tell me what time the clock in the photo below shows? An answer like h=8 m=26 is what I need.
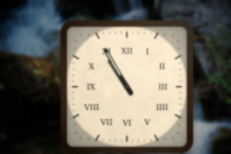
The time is h=10 m=55
